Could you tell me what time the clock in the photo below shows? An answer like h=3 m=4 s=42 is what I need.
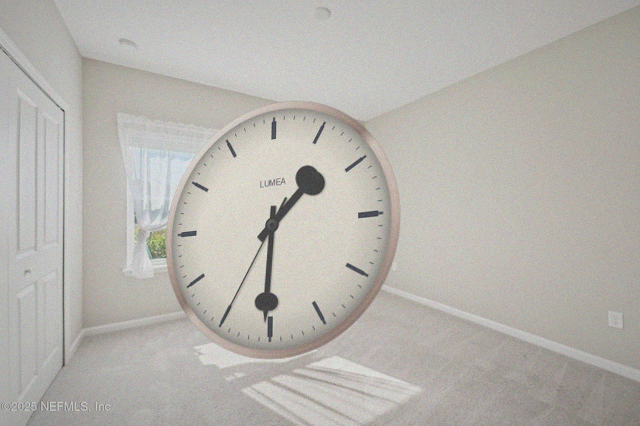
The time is h=1 m=30 s=35
